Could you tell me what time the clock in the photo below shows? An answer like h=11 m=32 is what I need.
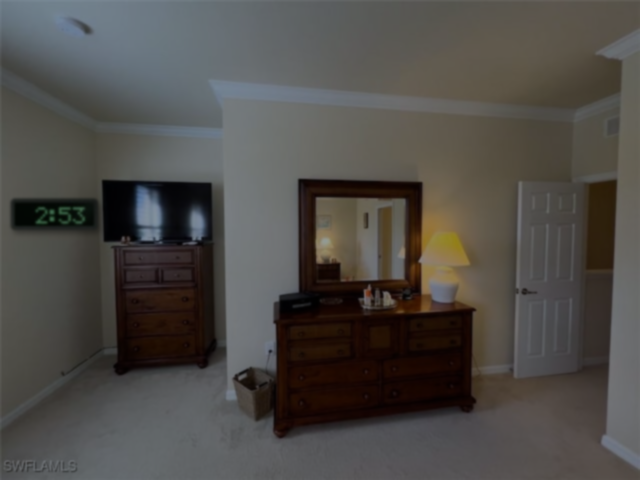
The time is h=2 m=53
